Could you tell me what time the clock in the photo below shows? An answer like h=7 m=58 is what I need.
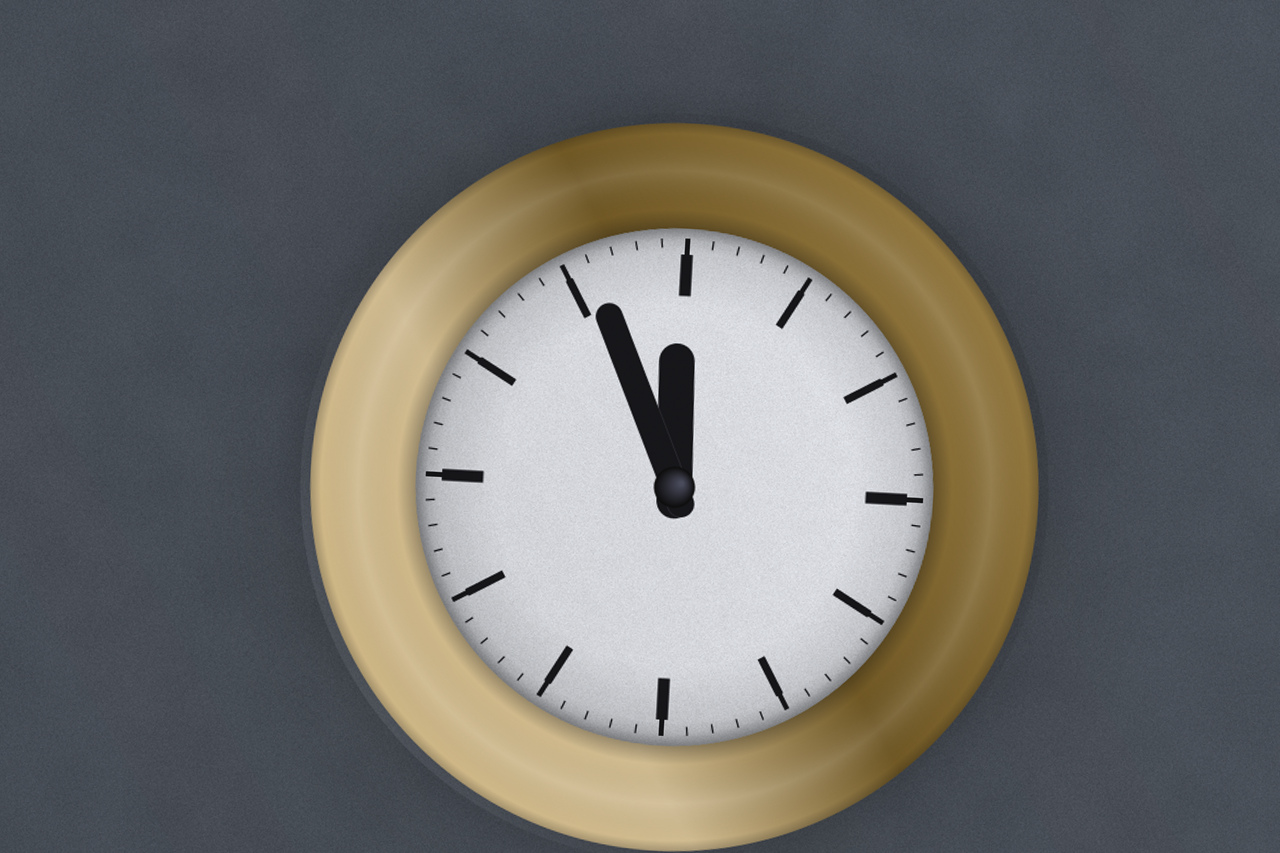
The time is h=11 m=56
